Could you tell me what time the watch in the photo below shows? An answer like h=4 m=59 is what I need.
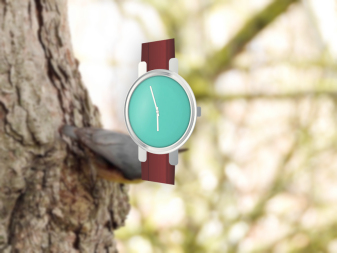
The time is h=5 m=57
